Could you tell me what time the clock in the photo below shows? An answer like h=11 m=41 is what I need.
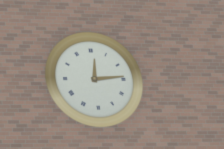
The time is h=12 m=14
